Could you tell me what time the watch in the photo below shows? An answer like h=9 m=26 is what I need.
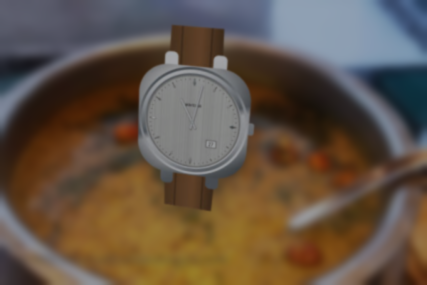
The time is h=11 m=2
